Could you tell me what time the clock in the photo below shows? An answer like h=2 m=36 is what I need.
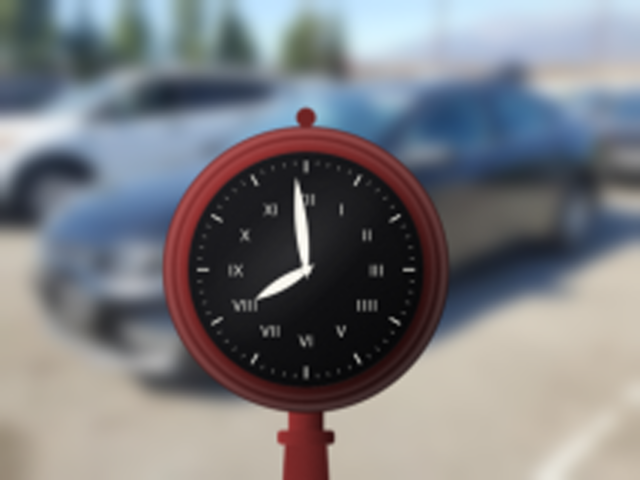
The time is h=7 m=59
